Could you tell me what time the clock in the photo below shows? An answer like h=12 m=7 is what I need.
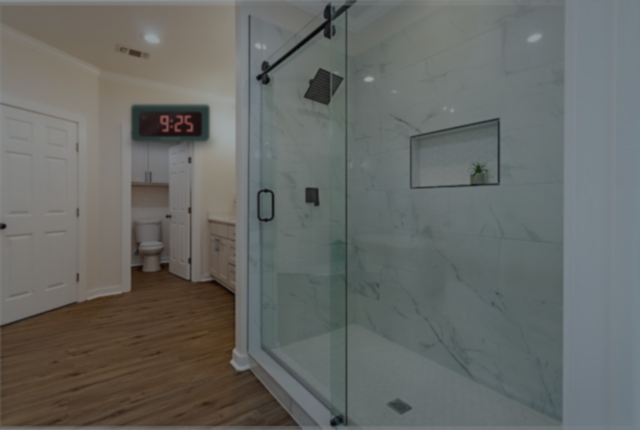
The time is h=9 m=25
